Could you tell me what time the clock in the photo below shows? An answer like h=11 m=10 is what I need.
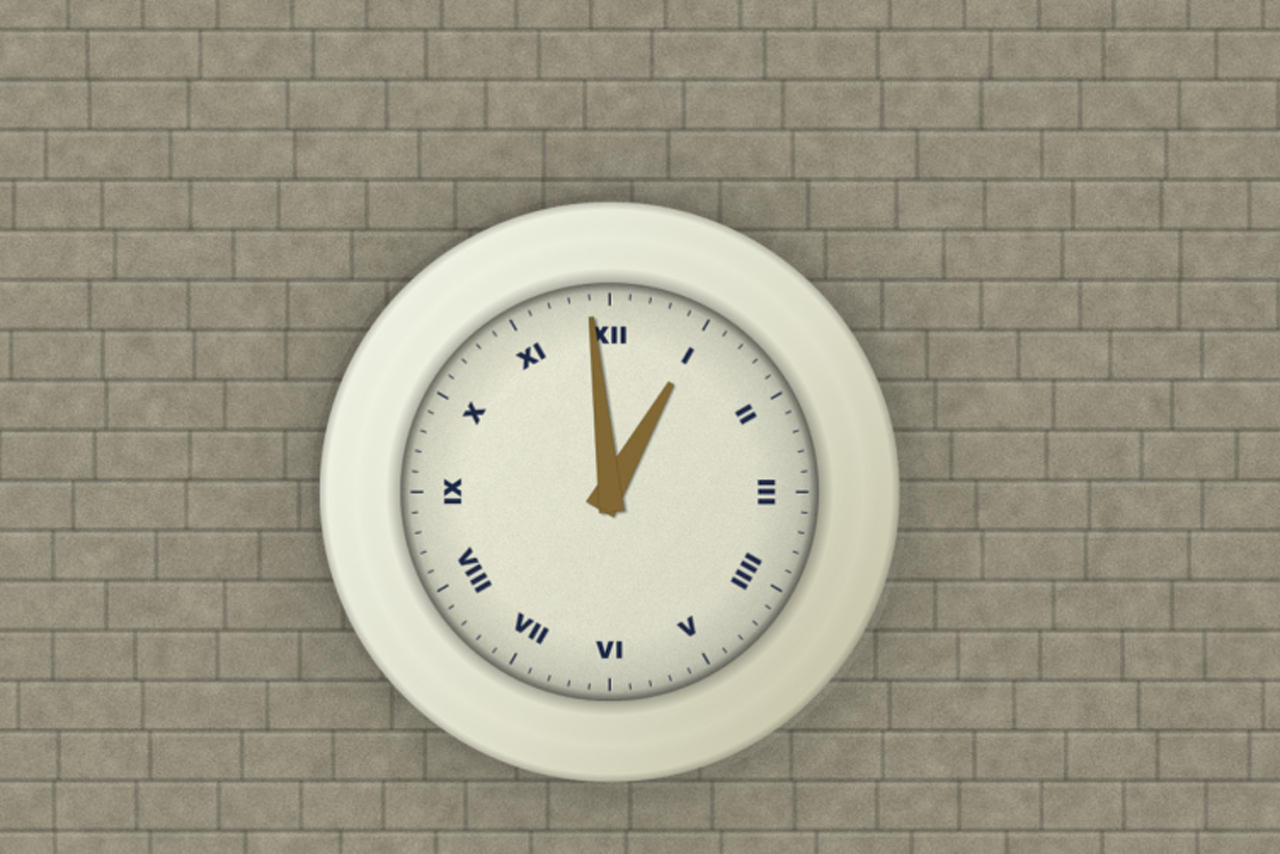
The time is h=12 m=59
